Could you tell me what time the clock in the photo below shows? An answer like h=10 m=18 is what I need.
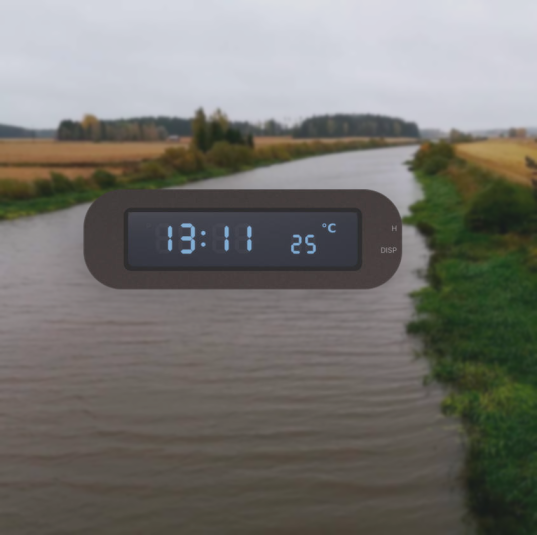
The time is h=13 m=11
